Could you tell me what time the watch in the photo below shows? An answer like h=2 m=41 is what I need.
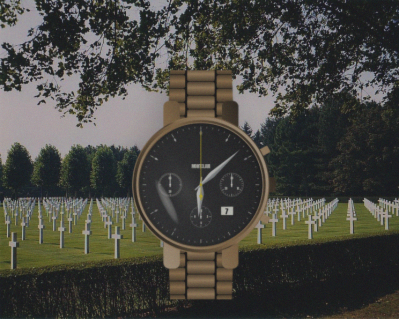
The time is h=6 m=8
